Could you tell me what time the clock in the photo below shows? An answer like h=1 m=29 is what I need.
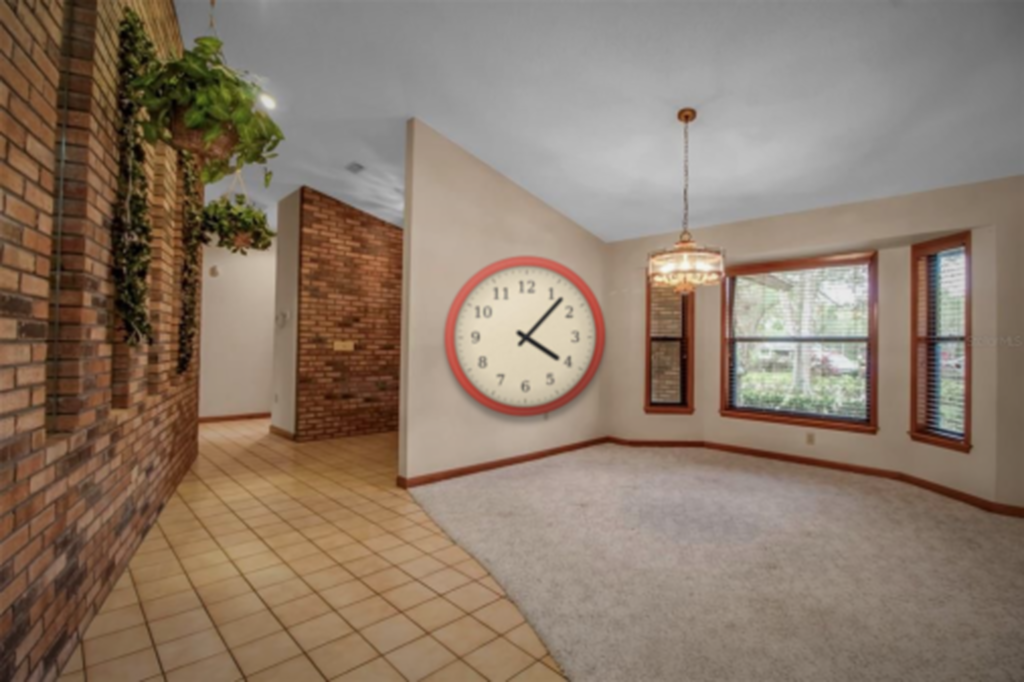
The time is h=4 m=7
